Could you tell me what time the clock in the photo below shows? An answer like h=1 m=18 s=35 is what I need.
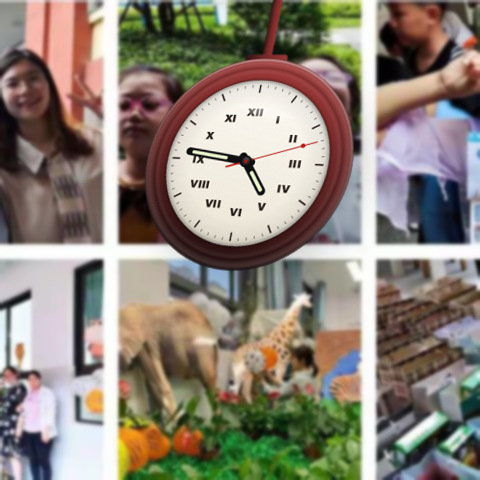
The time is h=4 m=46 s=12
